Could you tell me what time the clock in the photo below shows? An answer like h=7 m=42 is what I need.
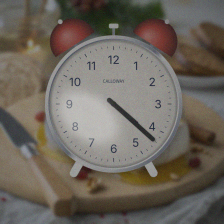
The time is h=4 m=22
